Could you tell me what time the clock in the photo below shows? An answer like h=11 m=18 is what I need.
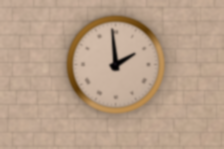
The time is h=1 m=59
